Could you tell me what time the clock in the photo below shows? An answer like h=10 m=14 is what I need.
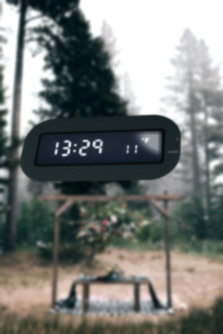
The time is h=13 m=29
